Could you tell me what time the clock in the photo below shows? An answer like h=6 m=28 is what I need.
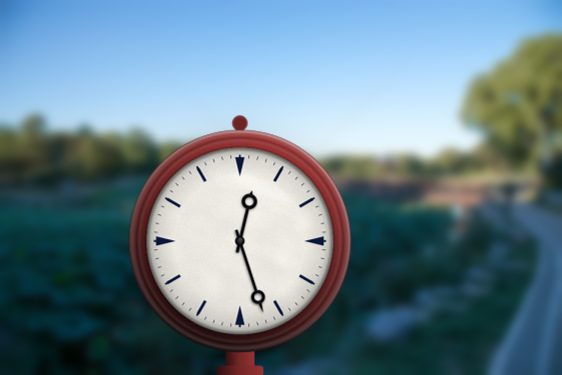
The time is h=12 m=27
